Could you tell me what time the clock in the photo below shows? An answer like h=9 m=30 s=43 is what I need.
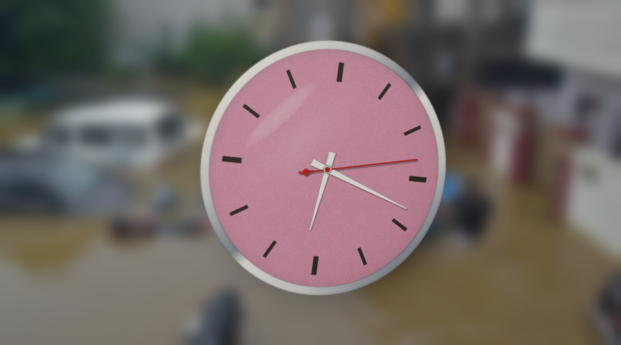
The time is h=6 m=18 s=13
